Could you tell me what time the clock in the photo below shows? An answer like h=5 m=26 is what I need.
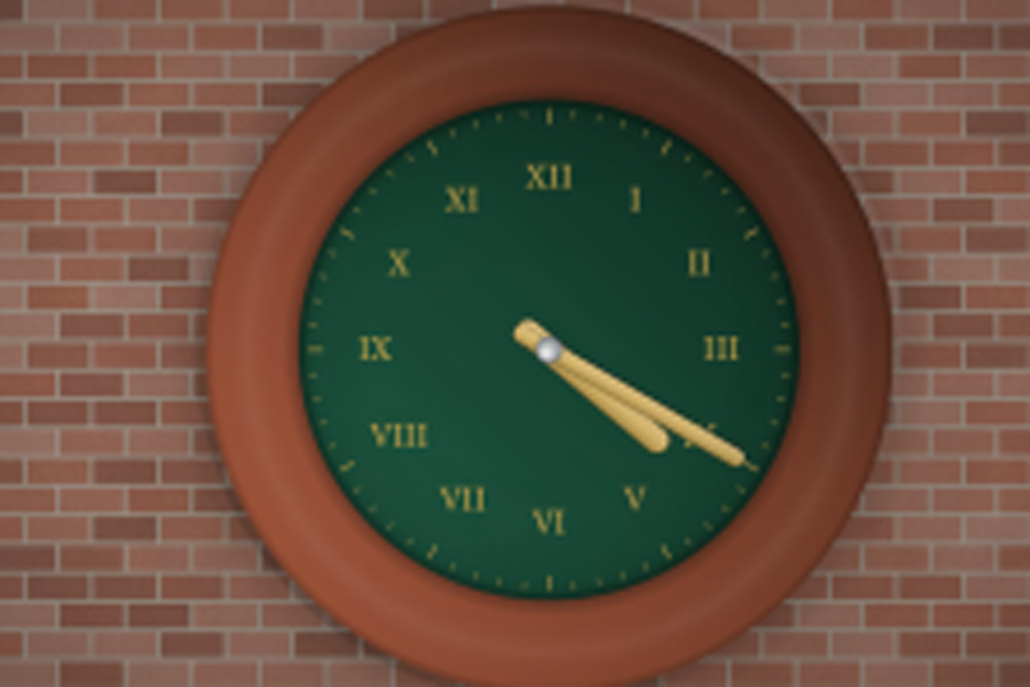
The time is h=4 m=20
